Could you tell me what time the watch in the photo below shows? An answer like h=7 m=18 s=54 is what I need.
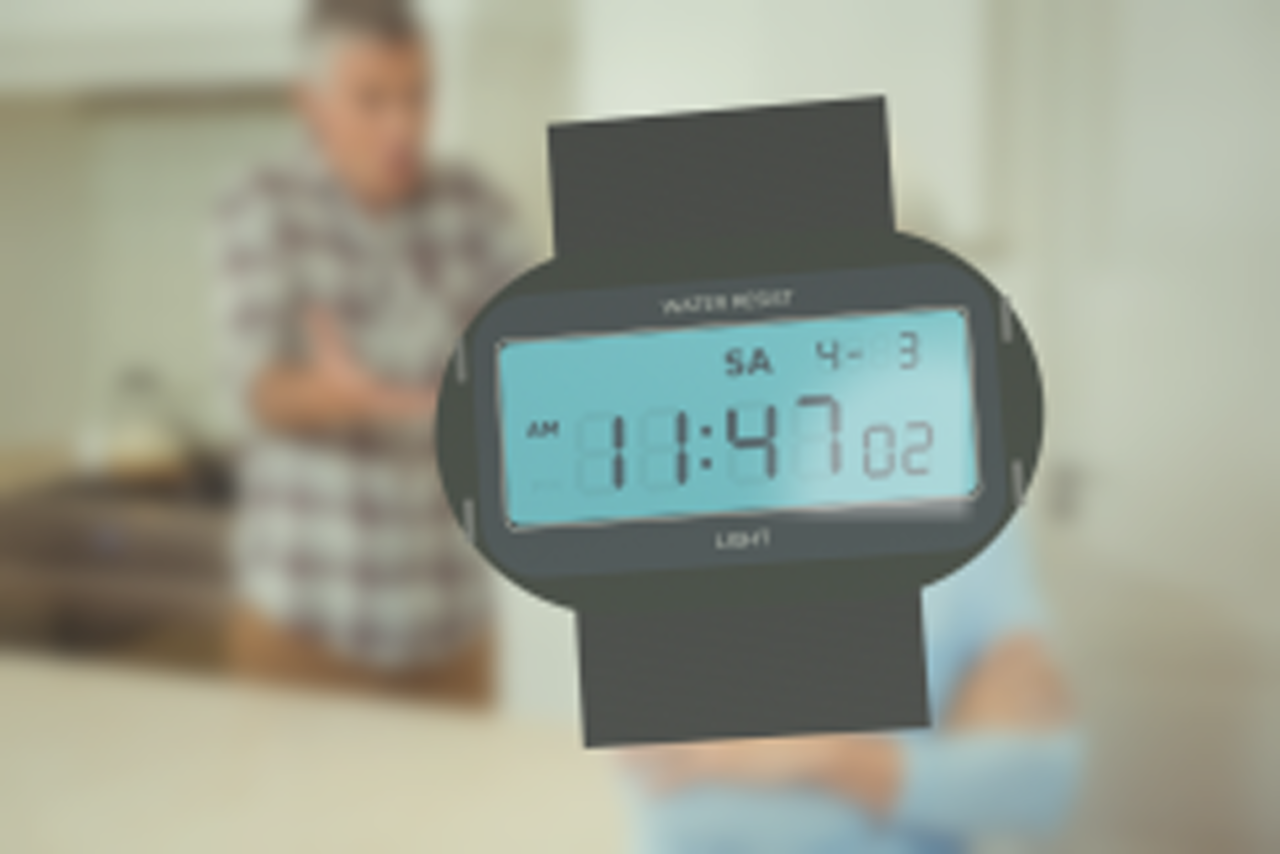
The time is h=11 m=47 s=2
